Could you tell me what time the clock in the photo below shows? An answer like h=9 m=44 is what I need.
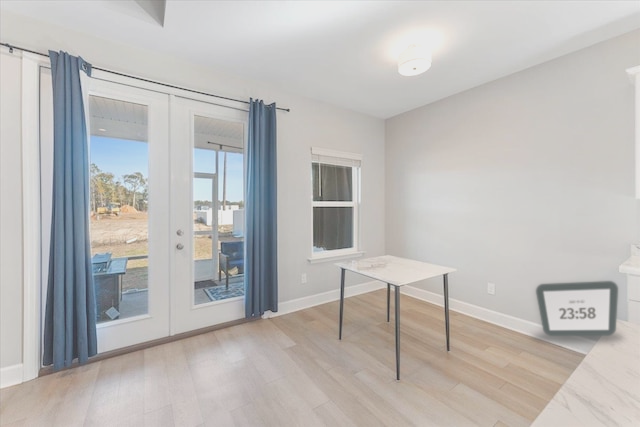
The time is h=23 m=58
